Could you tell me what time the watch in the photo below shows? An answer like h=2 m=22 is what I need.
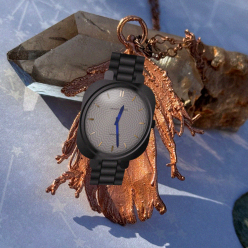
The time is h=12 m=28
